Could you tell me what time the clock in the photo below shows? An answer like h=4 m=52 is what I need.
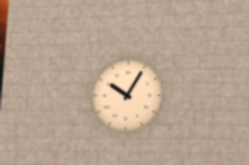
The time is h=10 m=5
